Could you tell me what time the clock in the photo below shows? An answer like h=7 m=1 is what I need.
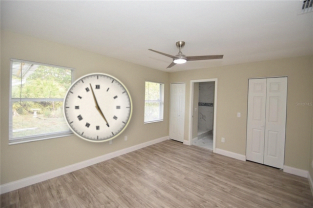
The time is h=4 m=57
